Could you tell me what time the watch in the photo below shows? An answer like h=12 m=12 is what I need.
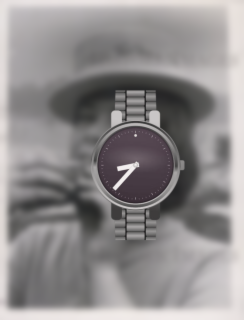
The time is h=8 m=37
